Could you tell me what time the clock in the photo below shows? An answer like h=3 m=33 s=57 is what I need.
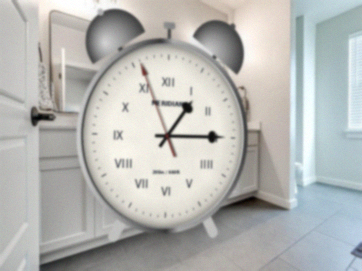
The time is h=1 m=14 s=56
